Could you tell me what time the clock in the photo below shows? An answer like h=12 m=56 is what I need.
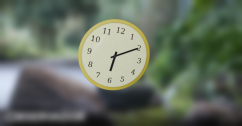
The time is h=6 m=10
